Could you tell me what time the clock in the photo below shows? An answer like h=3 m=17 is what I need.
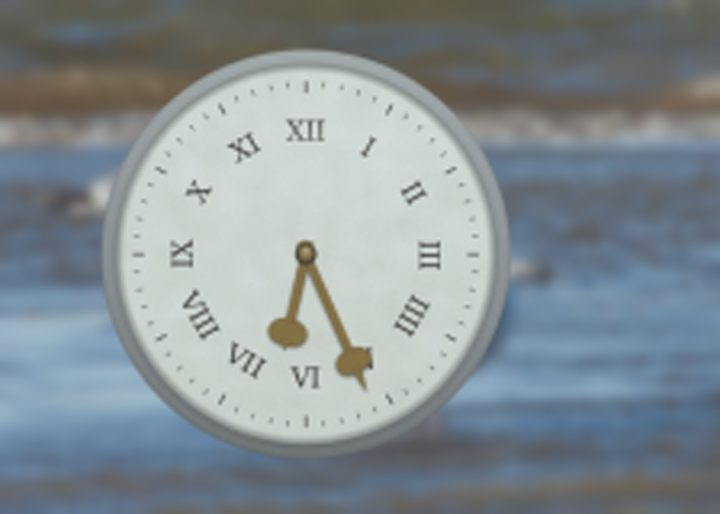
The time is h=6 m=26
